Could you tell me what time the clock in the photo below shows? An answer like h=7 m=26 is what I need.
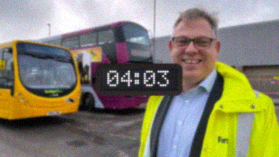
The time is h=4 m=3
